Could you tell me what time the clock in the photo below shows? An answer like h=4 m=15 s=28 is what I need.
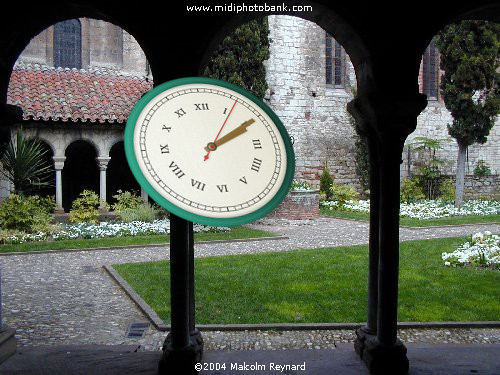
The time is h=2 m=10 s=6
